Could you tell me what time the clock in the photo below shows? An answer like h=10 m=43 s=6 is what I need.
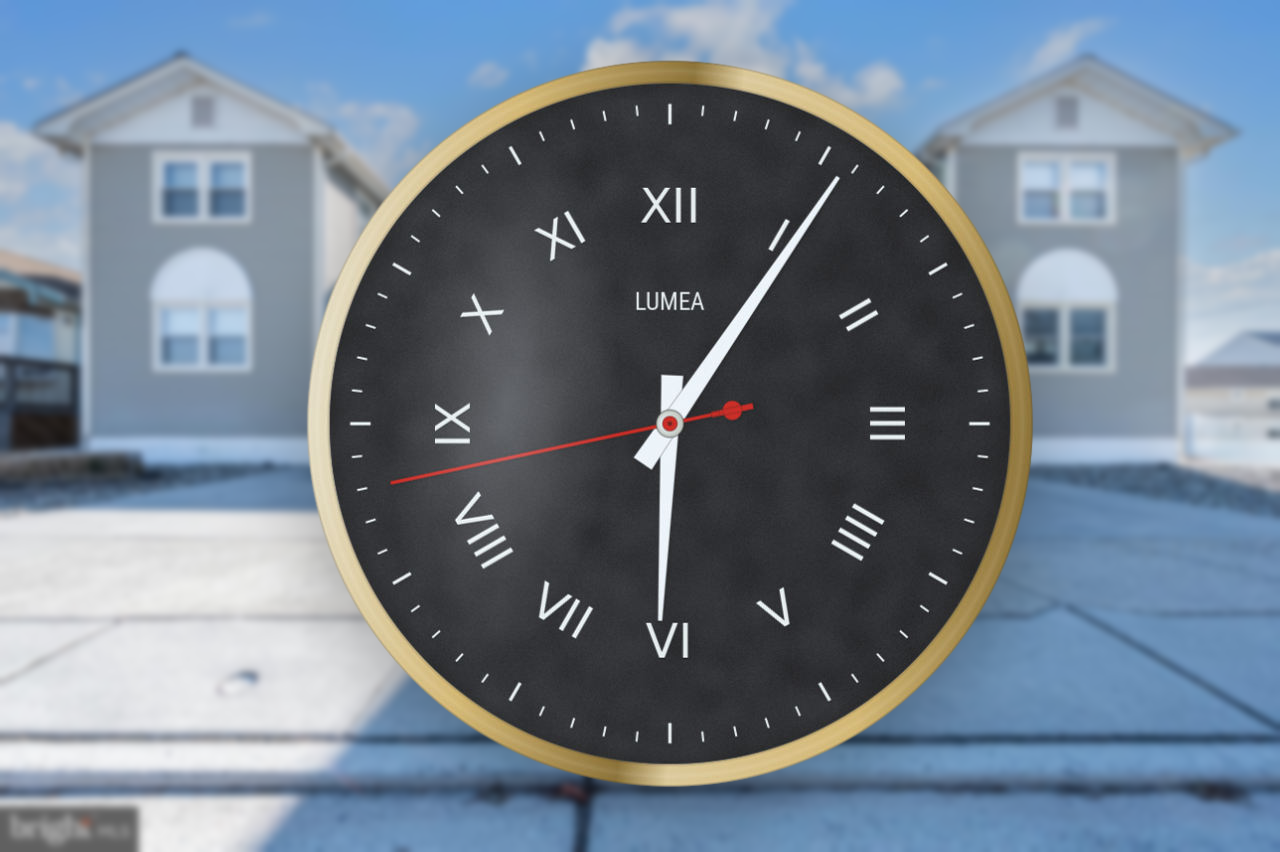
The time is h=6 m=5 s=43
